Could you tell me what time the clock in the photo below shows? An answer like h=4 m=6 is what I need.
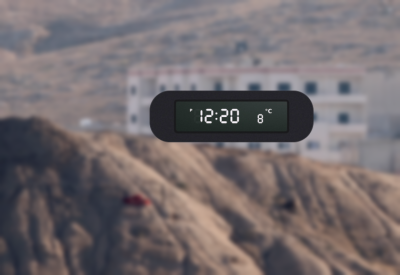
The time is h=12 m=20
